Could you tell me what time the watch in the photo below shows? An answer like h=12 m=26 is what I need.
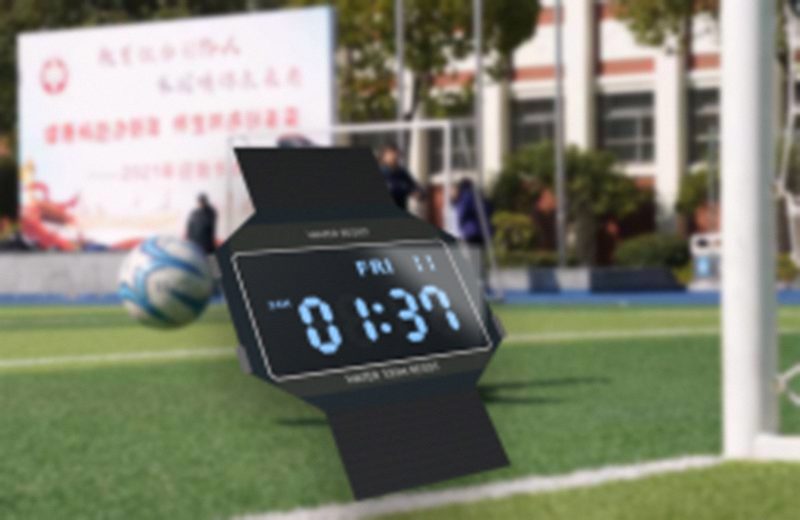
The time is h=1 m=37
